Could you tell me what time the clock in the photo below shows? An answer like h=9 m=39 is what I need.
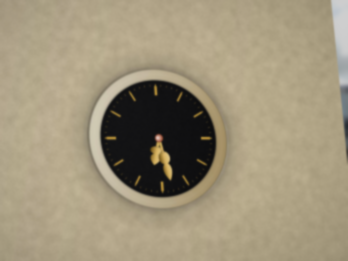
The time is h=6 m=28
